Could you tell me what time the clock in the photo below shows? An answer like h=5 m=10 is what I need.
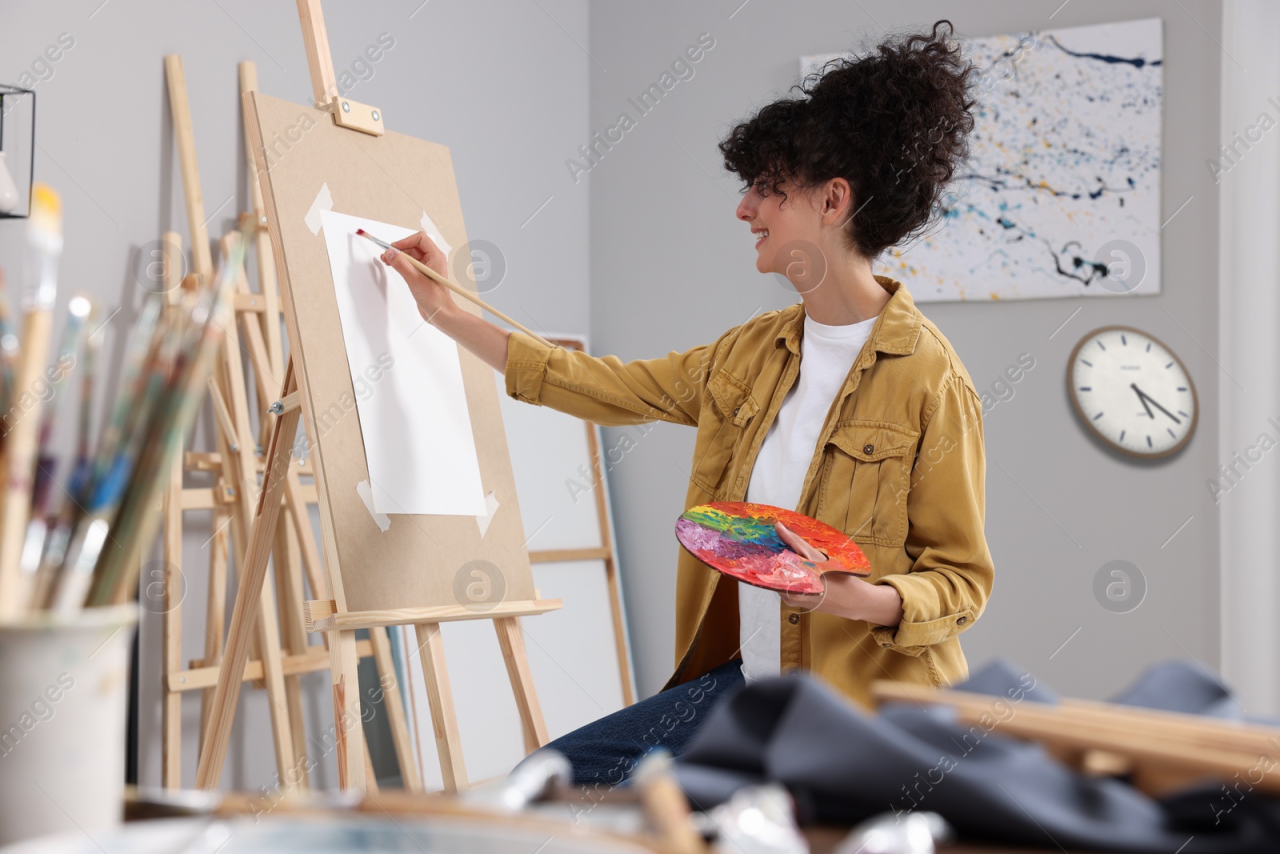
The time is h=5 m=22
